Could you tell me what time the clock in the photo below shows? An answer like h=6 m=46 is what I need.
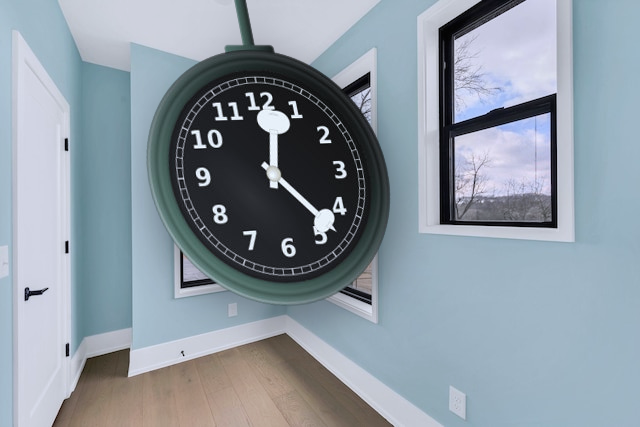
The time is h=12 m=23
